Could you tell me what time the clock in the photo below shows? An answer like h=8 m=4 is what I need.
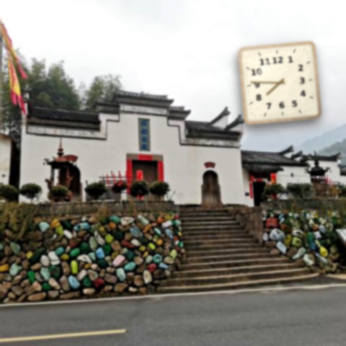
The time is h=7 m=46
